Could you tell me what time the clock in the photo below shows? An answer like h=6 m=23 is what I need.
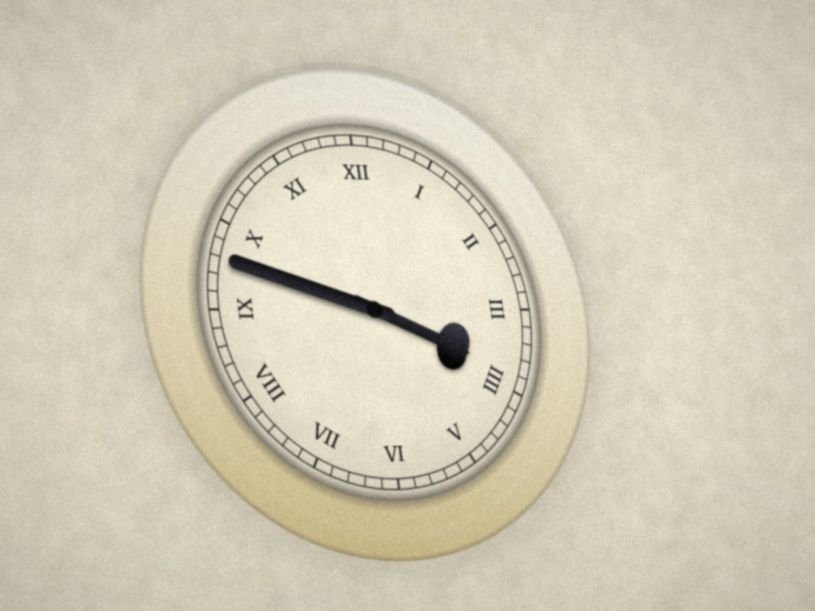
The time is h=3 m=48
